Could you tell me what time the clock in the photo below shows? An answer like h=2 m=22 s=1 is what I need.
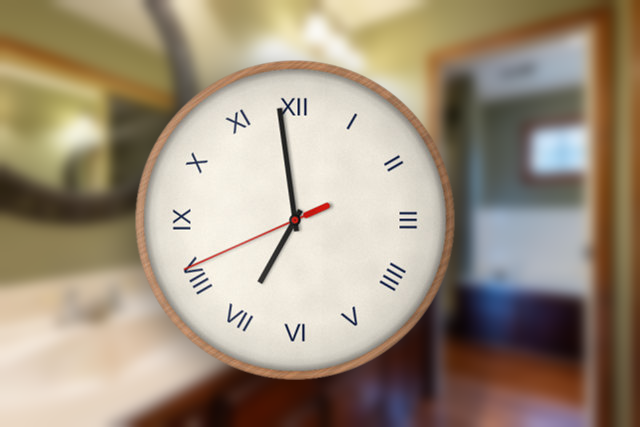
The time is h=6 m=58 s=41
